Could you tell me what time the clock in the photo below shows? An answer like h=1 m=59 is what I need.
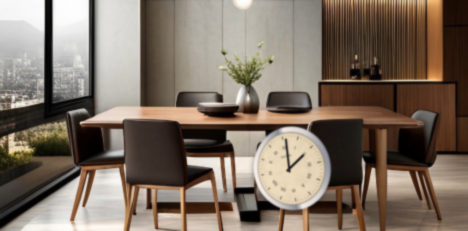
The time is h=2 m=1
